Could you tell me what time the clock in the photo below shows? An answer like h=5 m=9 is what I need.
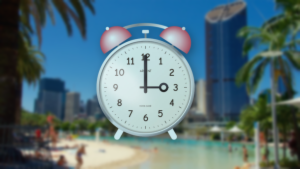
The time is h=3 m=0
